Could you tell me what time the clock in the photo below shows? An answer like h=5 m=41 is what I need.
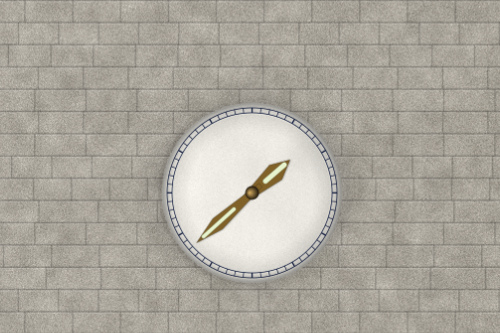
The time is h=1 m=38
